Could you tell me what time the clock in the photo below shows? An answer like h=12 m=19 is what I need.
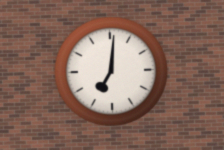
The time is h=7 m=1
